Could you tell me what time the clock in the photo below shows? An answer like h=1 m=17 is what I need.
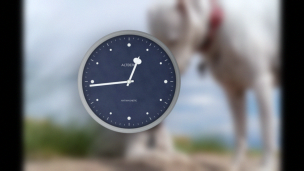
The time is h=12 m=44
